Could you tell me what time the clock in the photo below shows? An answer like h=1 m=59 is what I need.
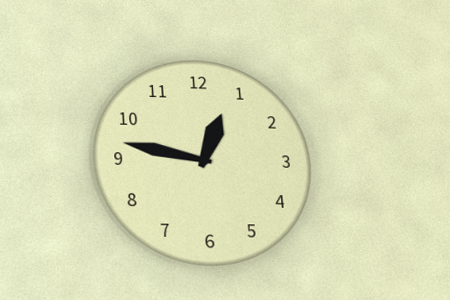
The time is h=12 m=47
